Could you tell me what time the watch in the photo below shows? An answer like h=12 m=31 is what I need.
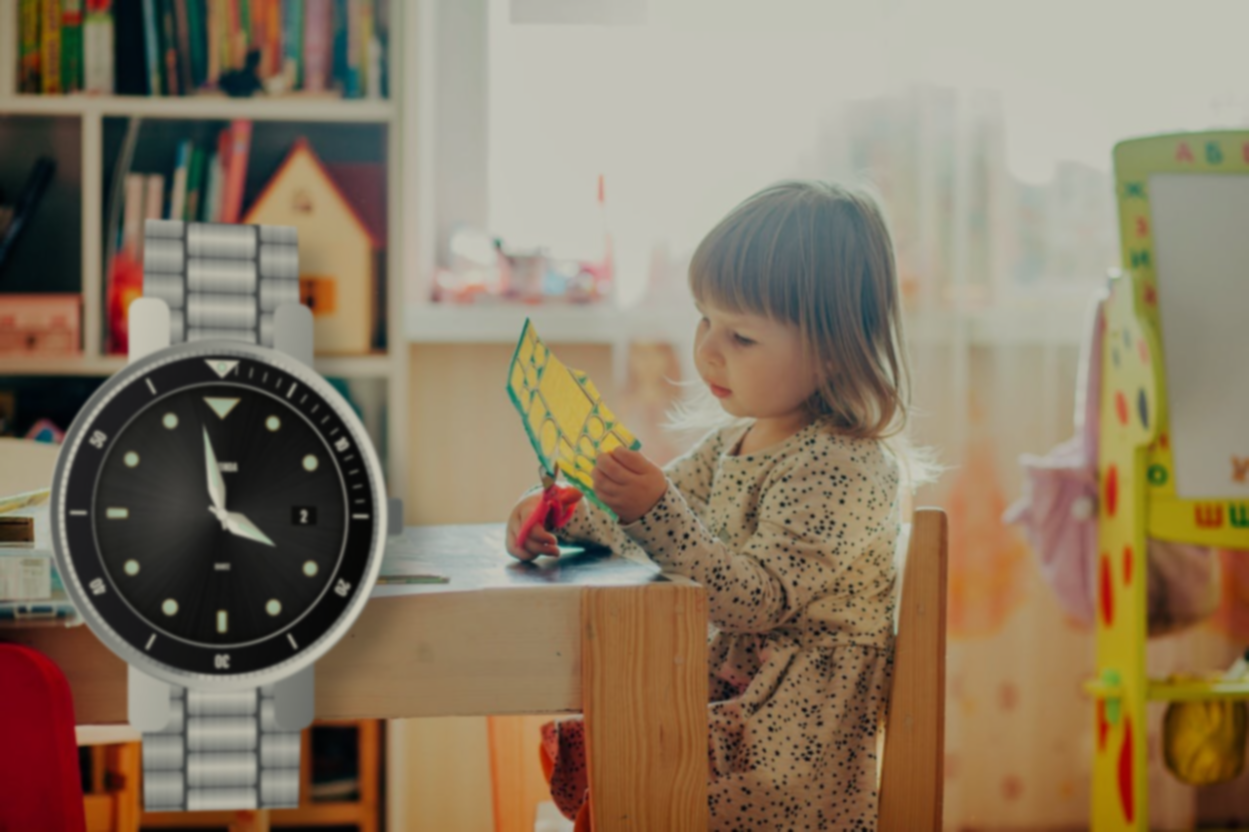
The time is h=3 m=58
